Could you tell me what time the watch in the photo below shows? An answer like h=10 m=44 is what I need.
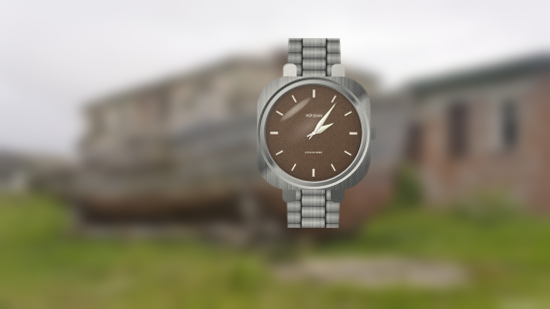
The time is h=2 m=6
